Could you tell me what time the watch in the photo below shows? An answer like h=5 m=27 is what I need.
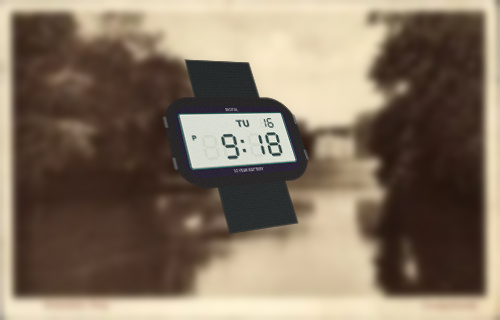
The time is h=9 m=18
